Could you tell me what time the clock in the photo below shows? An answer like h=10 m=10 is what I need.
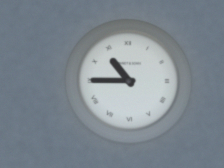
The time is h=10 m=45
